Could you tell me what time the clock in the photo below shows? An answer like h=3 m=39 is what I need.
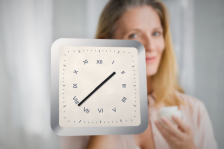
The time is h=1 m=38
